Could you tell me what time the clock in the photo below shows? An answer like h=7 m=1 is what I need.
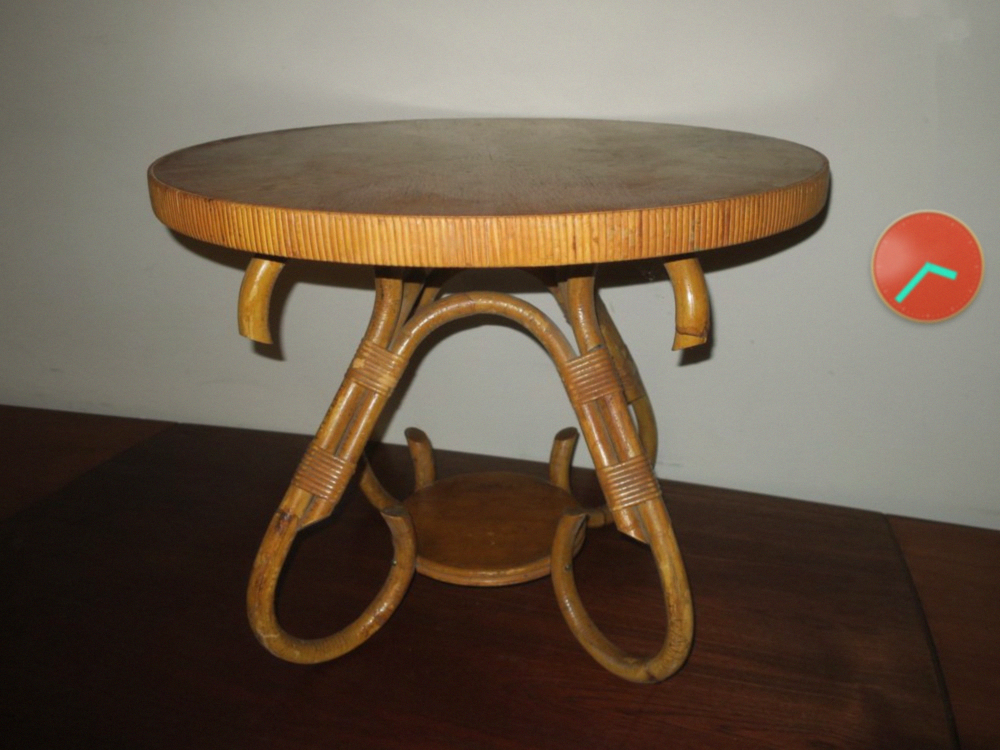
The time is h=3 m=37
